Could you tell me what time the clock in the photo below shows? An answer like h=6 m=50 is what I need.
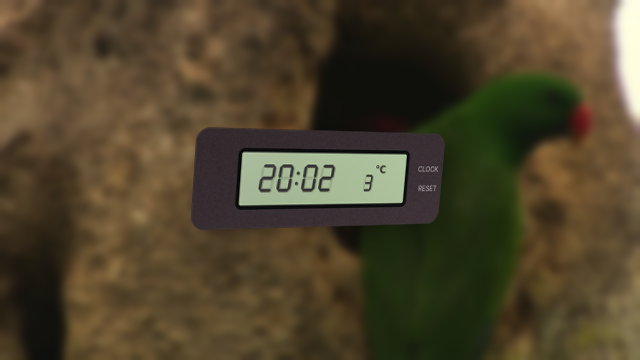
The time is h=20 m=2
